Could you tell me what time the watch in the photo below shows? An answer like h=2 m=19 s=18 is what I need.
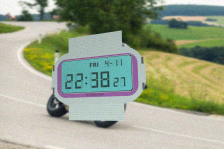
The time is h=22 m=38 s=27
